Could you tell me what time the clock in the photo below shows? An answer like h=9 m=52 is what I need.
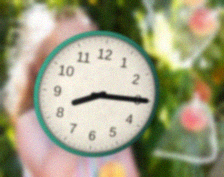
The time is h=8 m=15
